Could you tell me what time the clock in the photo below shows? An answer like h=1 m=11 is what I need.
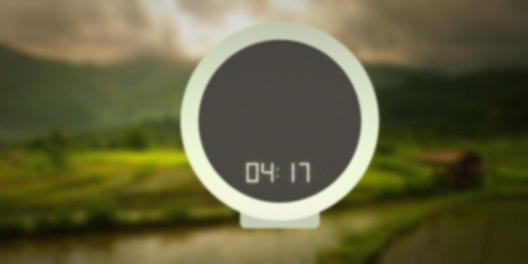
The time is h=4 m=17
